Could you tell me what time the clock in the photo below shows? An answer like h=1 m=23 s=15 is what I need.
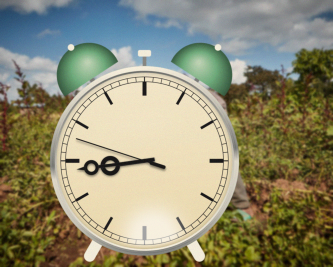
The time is h=8 m=43 s=48
